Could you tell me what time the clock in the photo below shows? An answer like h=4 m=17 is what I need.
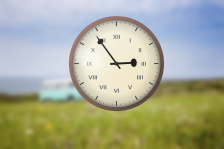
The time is h=2 m=54
